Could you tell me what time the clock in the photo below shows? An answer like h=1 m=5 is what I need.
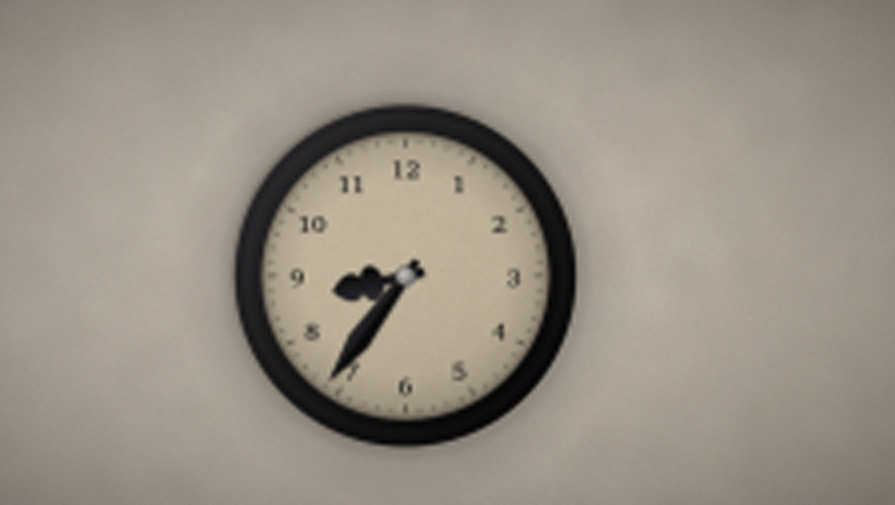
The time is h=8 m=36
